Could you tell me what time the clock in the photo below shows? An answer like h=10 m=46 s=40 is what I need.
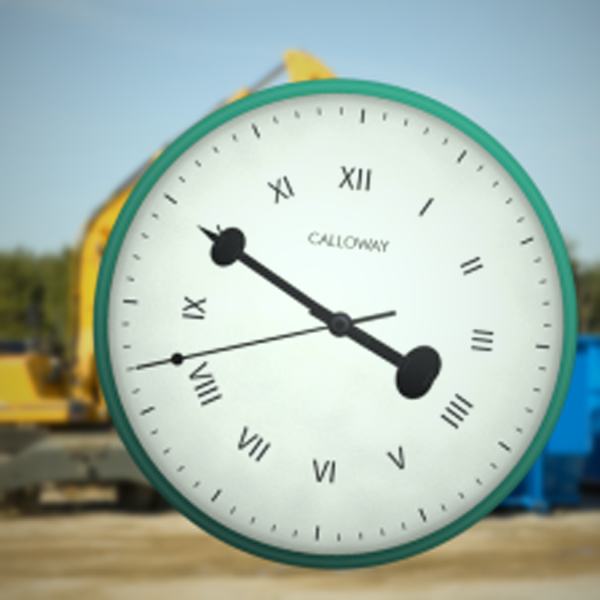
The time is h=3 m=49 s=42
